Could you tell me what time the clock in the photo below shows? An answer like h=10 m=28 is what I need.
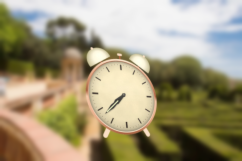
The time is h=7 m=38
